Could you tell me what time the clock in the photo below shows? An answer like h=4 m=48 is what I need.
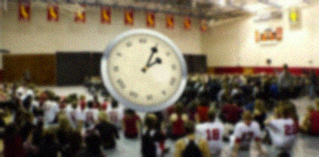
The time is h=2 m=5
